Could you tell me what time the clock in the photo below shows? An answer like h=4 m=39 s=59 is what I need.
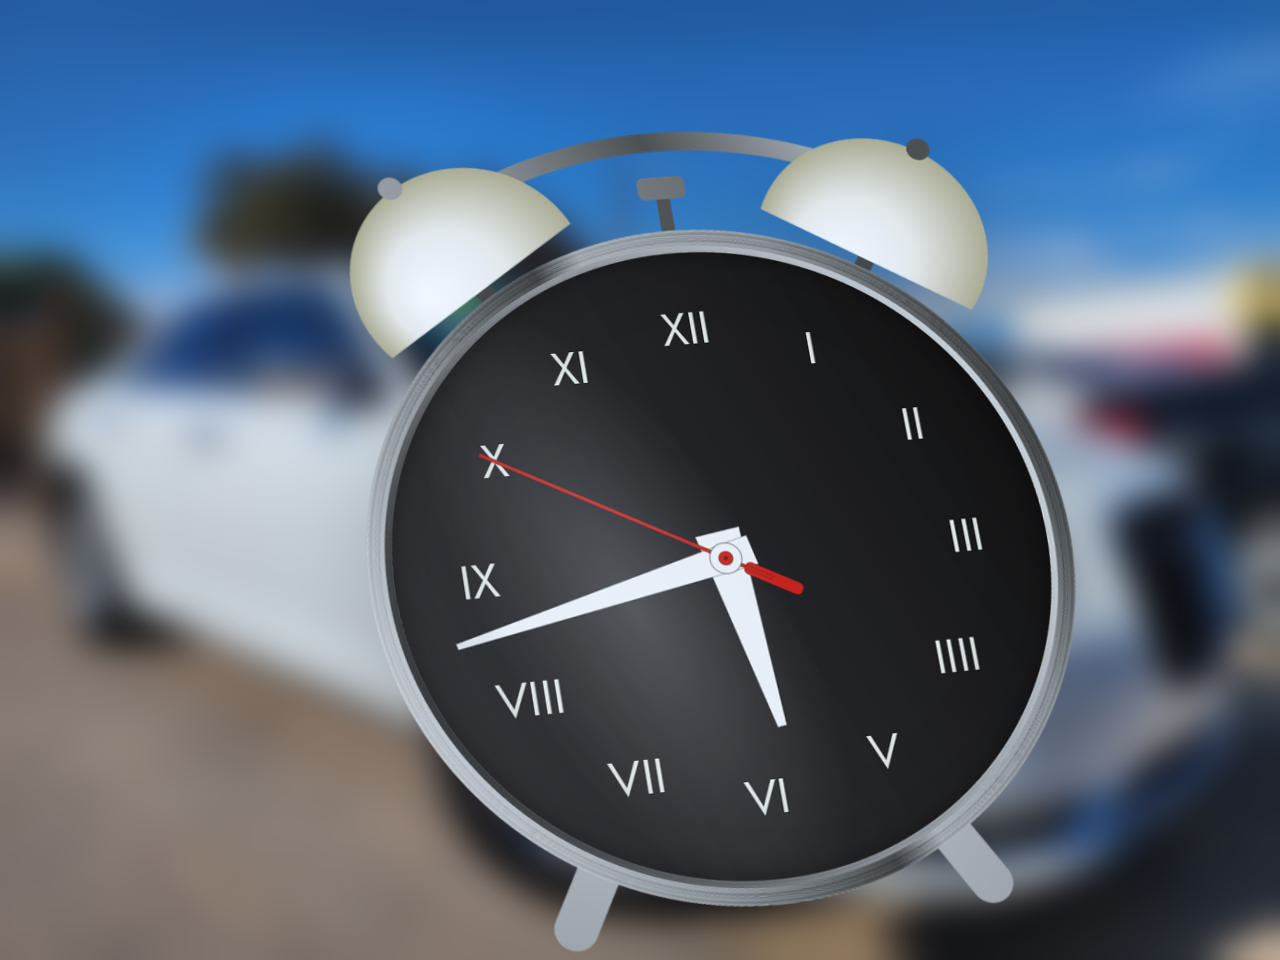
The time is h=5 m=42 s=50
